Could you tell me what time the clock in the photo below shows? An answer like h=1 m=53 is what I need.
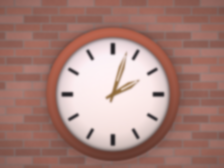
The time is h=2 m=3
